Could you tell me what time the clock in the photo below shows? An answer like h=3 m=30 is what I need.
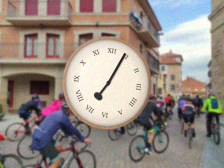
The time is h=7 m=4
